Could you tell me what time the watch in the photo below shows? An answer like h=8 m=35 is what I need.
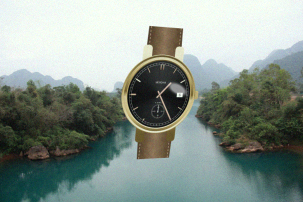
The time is h=1 m=25
